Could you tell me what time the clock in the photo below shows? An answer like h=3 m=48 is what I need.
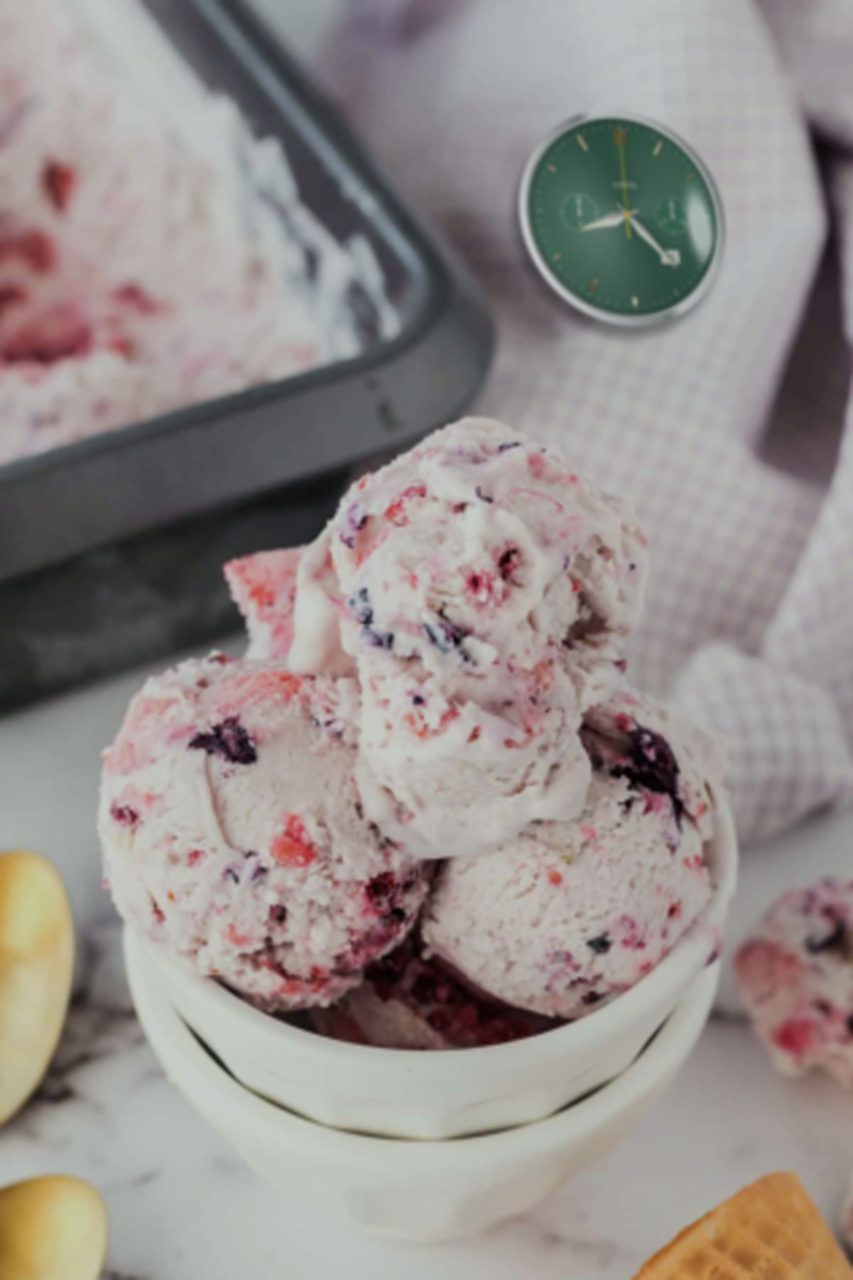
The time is h=8 m=23
